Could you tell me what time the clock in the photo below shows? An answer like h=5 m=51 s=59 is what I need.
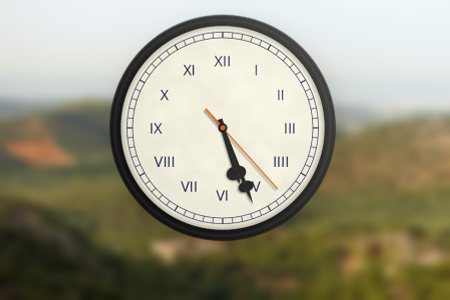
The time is h=5 m=26 s=23
